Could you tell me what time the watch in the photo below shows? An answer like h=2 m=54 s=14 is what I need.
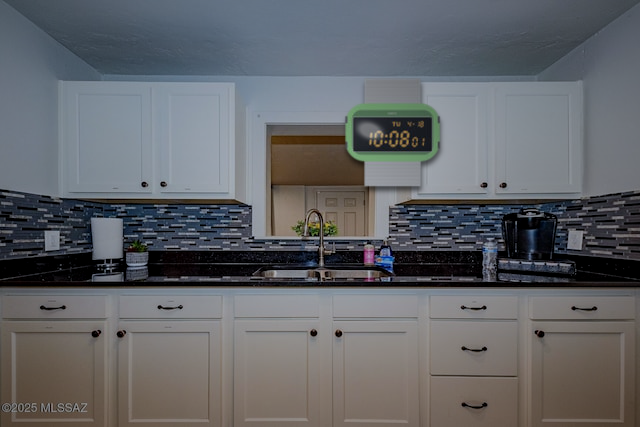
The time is h=10 m=8 s=1
